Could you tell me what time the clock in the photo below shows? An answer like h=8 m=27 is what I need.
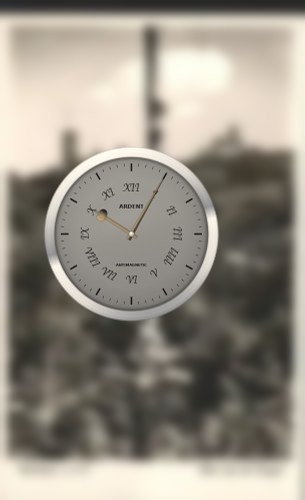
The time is h=10 m=5
